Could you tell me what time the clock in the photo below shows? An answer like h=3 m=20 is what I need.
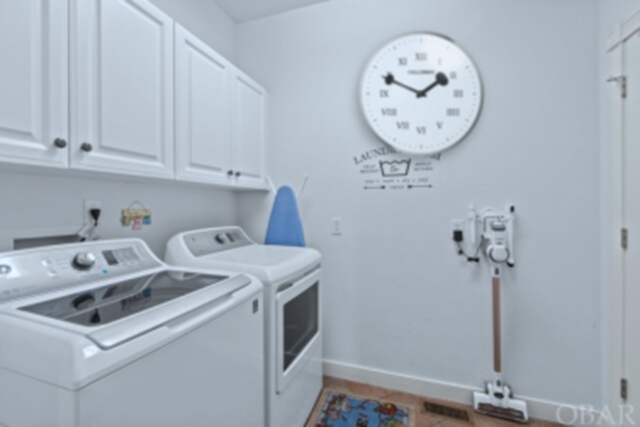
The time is h=1 m=49
